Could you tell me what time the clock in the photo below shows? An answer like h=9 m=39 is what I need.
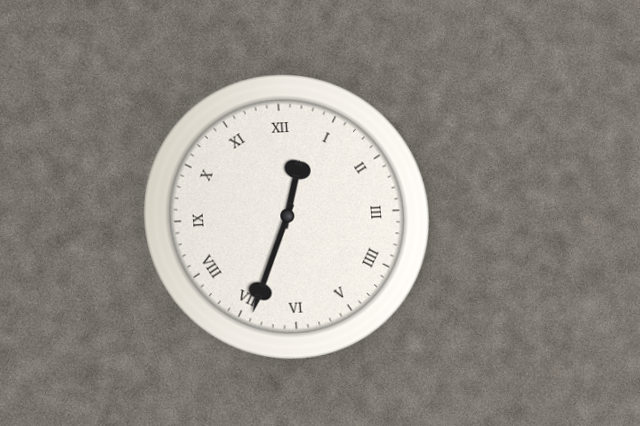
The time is h=12 m=34
